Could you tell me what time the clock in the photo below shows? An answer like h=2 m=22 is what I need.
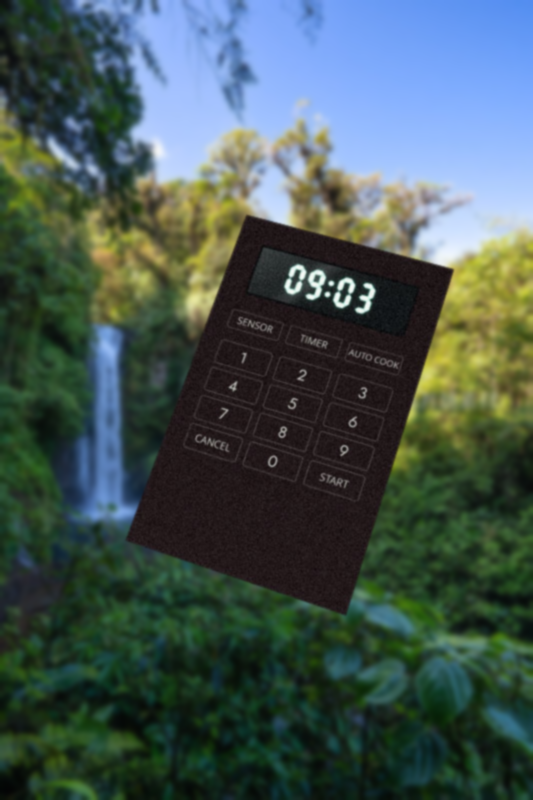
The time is h=9 m=3
